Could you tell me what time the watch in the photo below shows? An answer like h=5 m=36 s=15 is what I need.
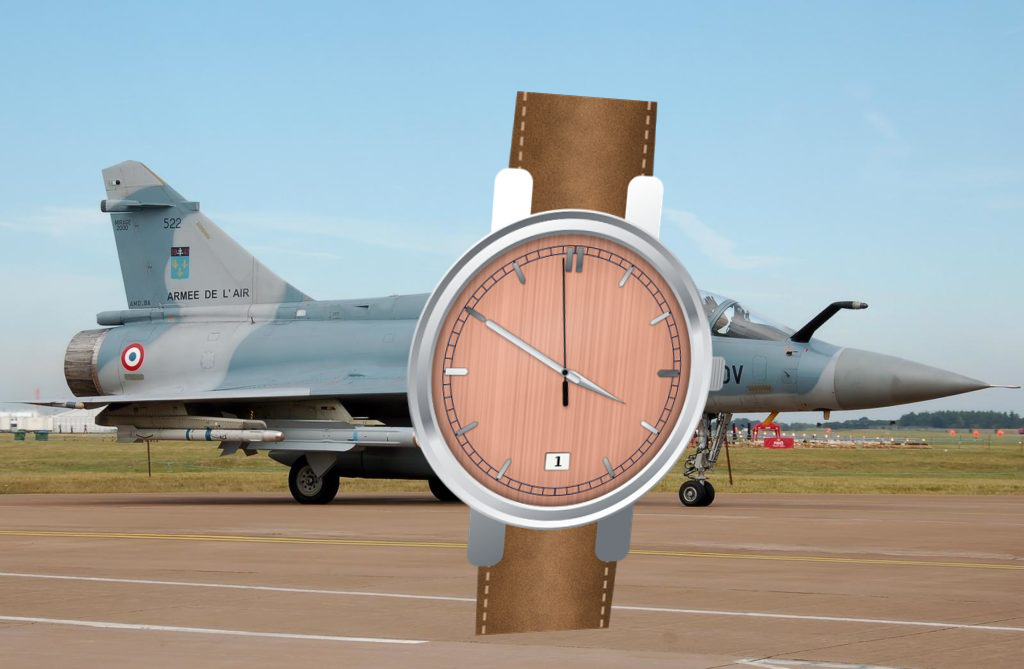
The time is h=3 m=49 s=59
